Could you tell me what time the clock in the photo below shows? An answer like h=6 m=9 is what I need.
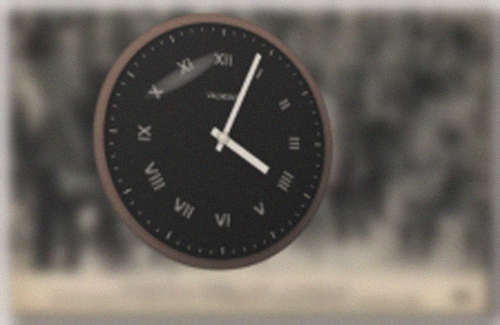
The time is h=4 m=4
